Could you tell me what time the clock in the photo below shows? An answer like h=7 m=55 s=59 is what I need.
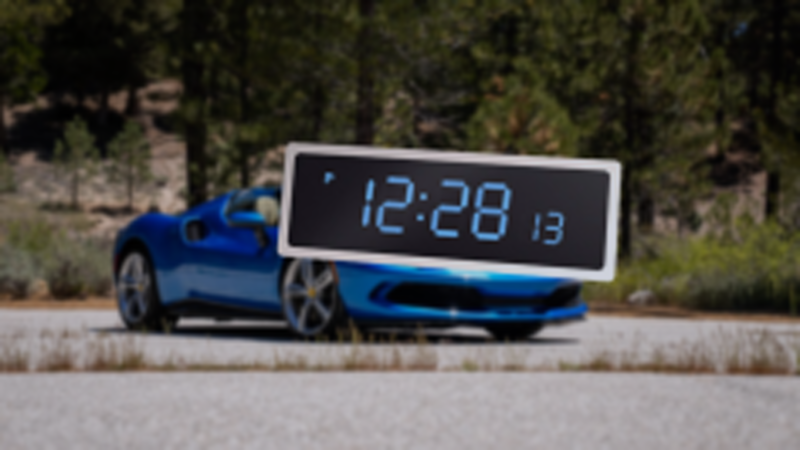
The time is h=12 m=28 s=13
